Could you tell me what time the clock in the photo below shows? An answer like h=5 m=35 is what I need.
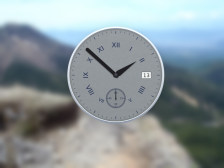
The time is h=1 m=52
